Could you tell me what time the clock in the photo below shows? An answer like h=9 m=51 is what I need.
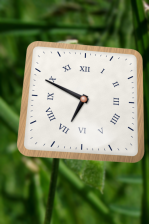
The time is h=6 m=49
